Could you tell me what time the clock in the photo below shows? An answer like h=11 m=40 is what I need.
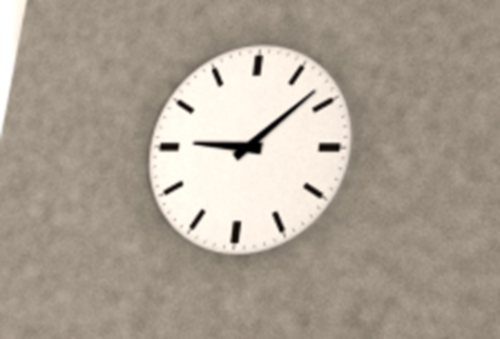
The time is h=9 m=8
